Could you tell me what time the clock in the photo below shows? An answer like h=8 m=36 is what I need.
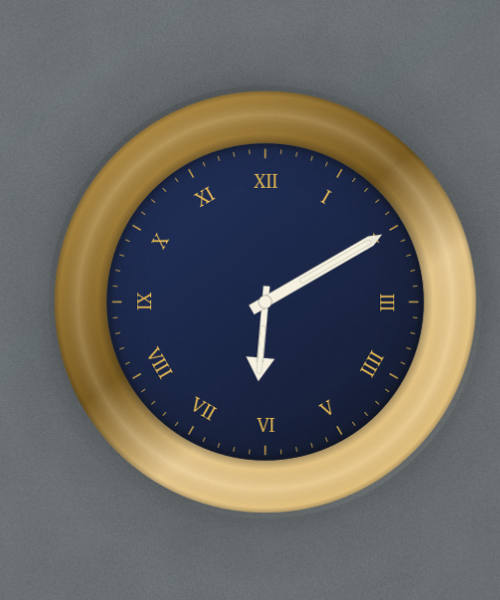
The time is h=6 m=10
